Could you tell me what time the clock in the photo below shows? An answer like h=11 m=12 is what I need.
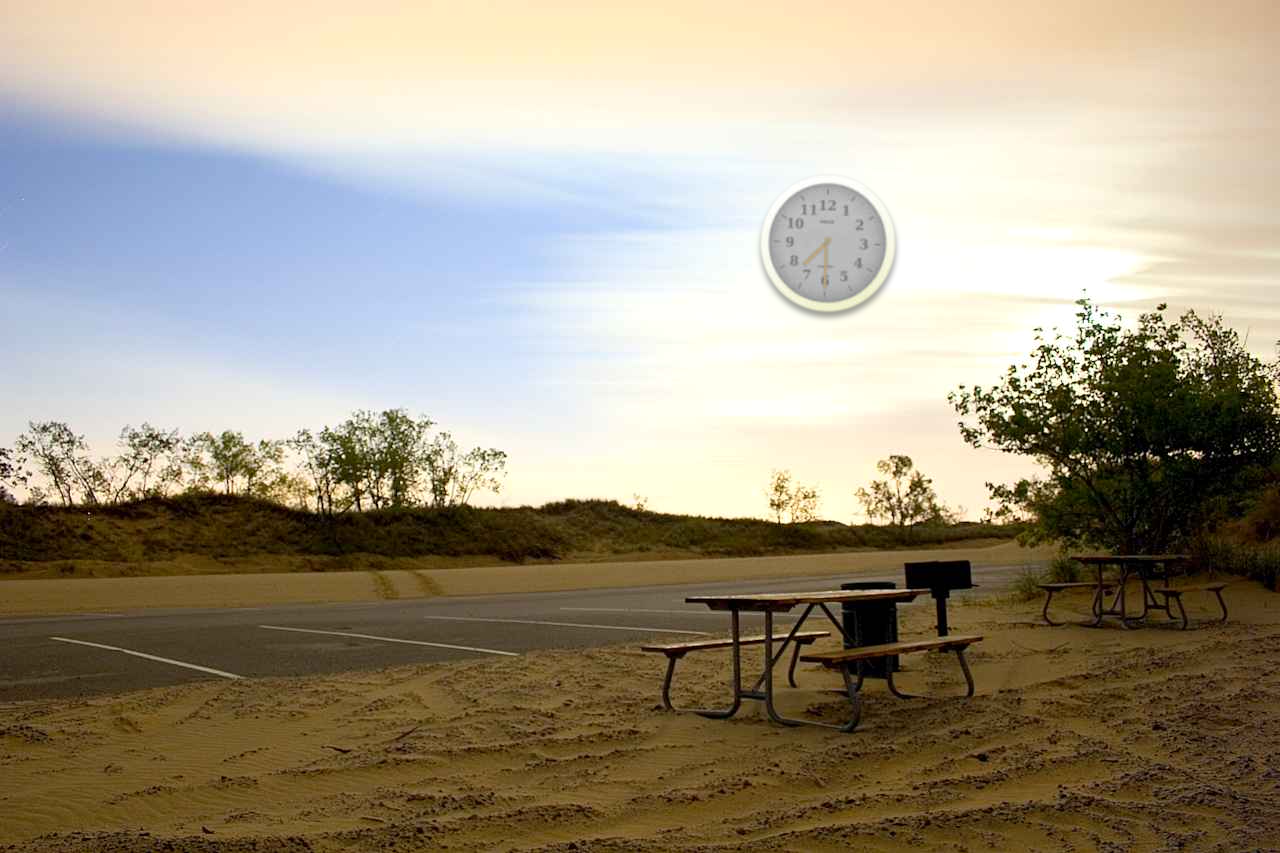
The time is h=7 m=30
